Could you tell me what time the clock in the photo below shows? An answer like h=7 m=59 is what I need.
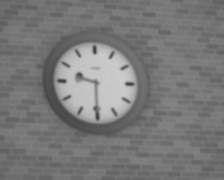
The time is h=9 m=30
